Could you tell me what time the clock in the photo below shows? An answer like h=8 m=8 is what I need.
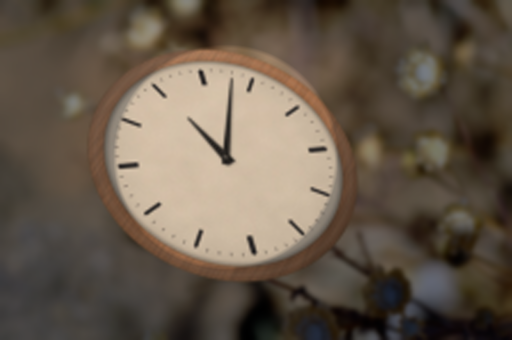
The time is h=11 m=3
